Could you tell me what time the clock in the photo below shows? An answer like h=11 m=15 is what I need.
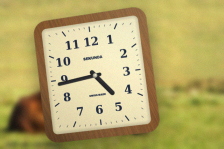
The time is h=4 m=44
